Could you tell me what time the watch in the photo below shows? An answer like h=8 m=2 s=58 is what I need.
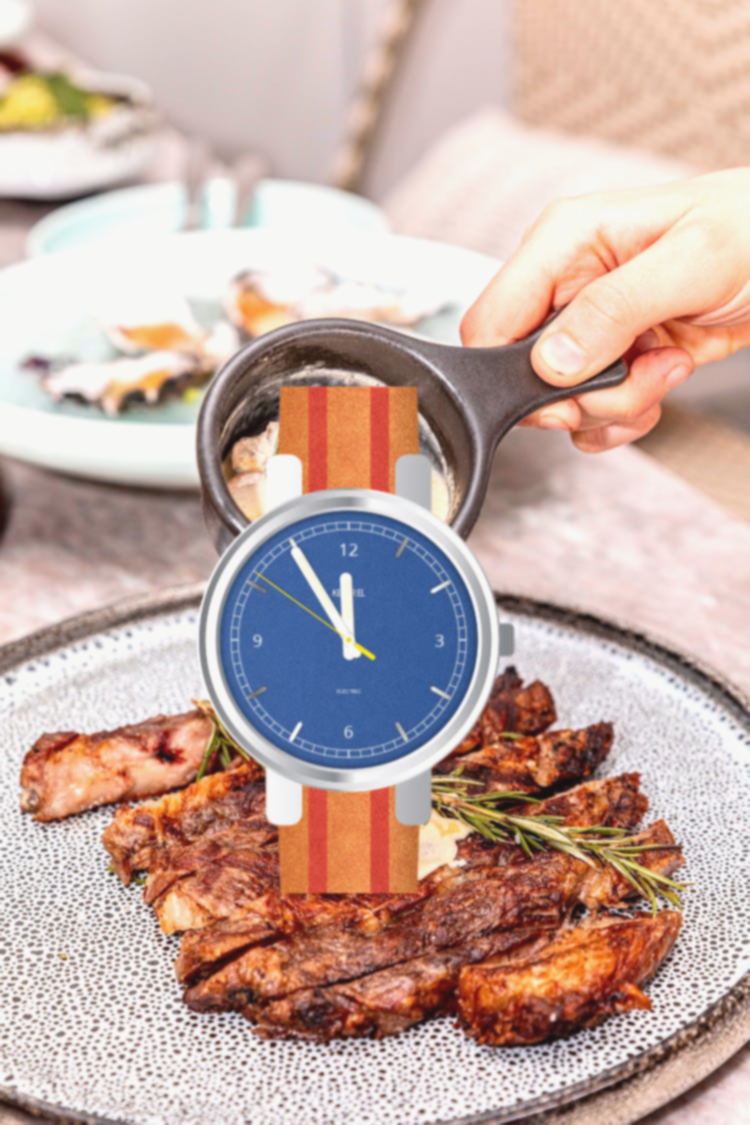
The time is h=11 m=54 s=51
